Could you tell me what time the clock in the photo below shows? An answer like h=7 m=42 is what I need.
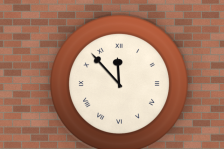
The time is h=11 m=53
